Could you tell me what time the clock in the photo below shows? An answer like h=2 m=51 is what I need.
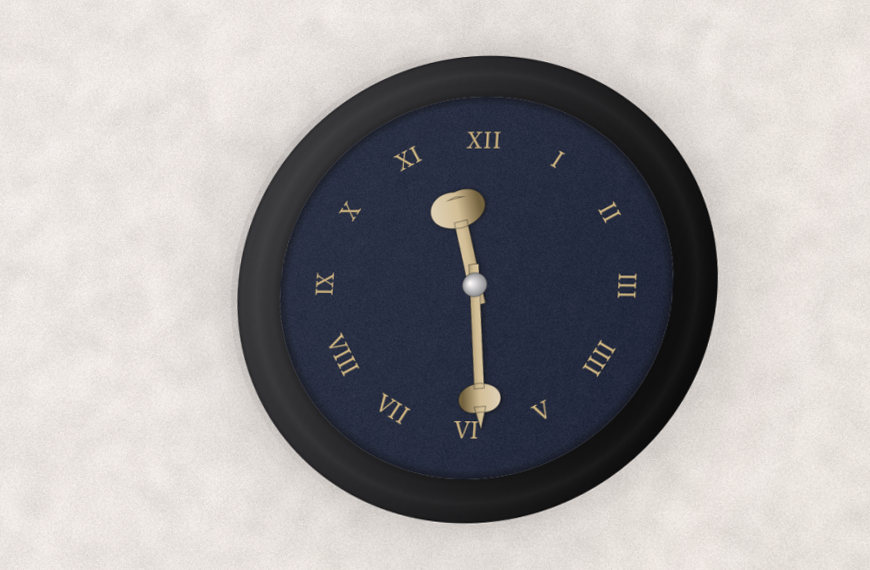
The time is h=11 m=29
